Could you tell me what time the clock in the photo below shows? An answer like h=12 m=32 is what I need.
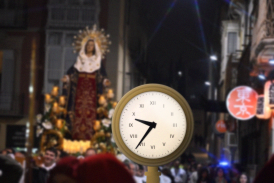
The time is h=9 m=36
